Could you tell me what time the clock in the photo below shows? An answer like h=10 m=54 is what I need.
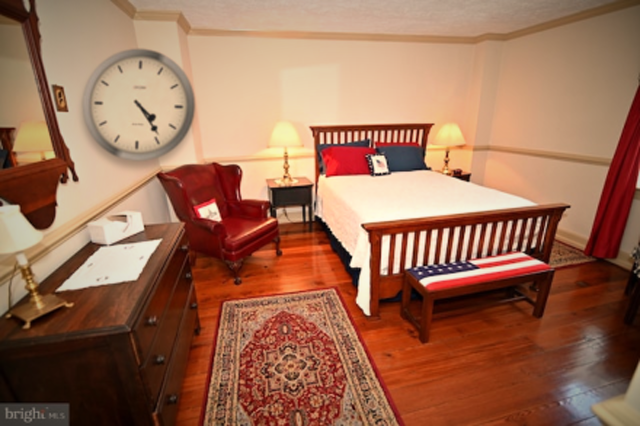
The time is h=4 m=24
